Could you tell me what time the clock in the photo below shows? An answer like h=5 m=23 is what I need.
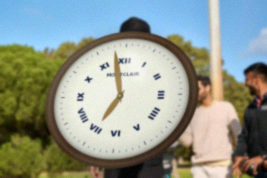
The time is h=6 m=58
